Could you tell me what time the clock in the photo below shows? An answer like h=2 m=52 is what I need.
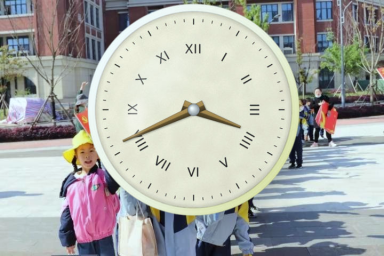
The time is h=3 m=41
